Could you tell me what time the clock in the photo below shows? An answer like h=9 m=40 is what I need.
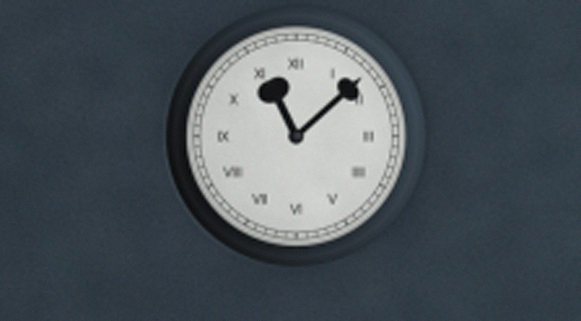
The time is h=11 m=8
